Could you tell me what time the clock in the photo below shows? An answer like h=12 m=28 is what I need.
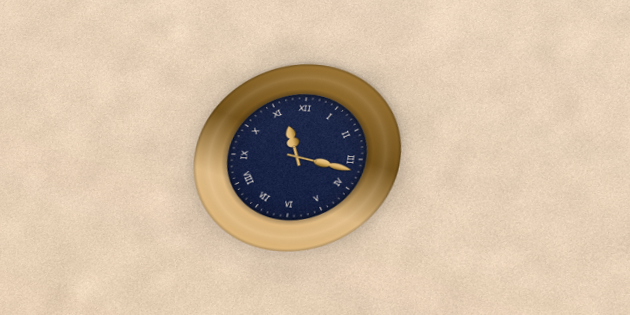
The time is h=11 m=17
